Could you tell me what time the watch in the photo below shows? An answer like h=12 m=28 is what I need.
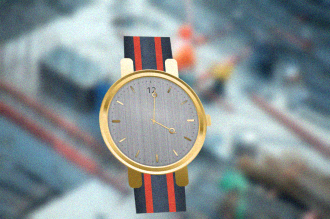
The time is h=4 m=1
